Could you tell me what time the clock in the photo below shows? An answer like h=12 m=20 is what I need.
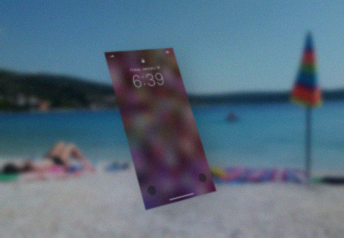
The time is h=6 m=39
